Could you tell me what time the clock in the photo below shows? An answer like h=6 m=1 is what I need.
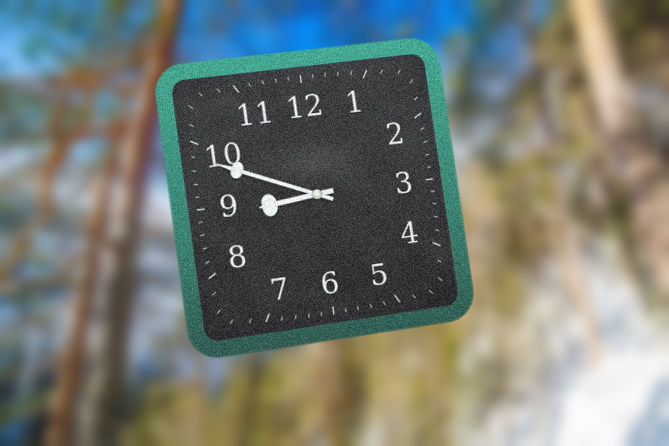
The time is h=8 m=49
